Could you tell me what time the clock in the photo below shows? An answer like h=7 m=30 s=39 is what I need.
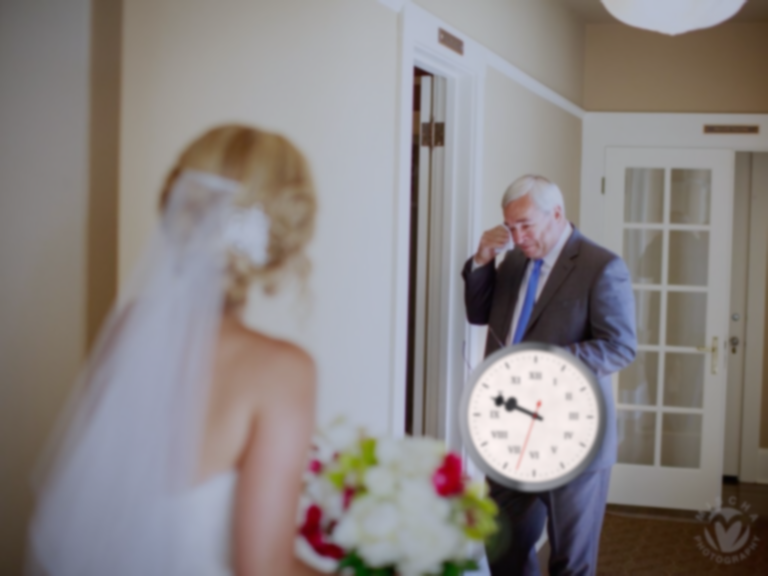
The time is h=9 m=48 s=33
